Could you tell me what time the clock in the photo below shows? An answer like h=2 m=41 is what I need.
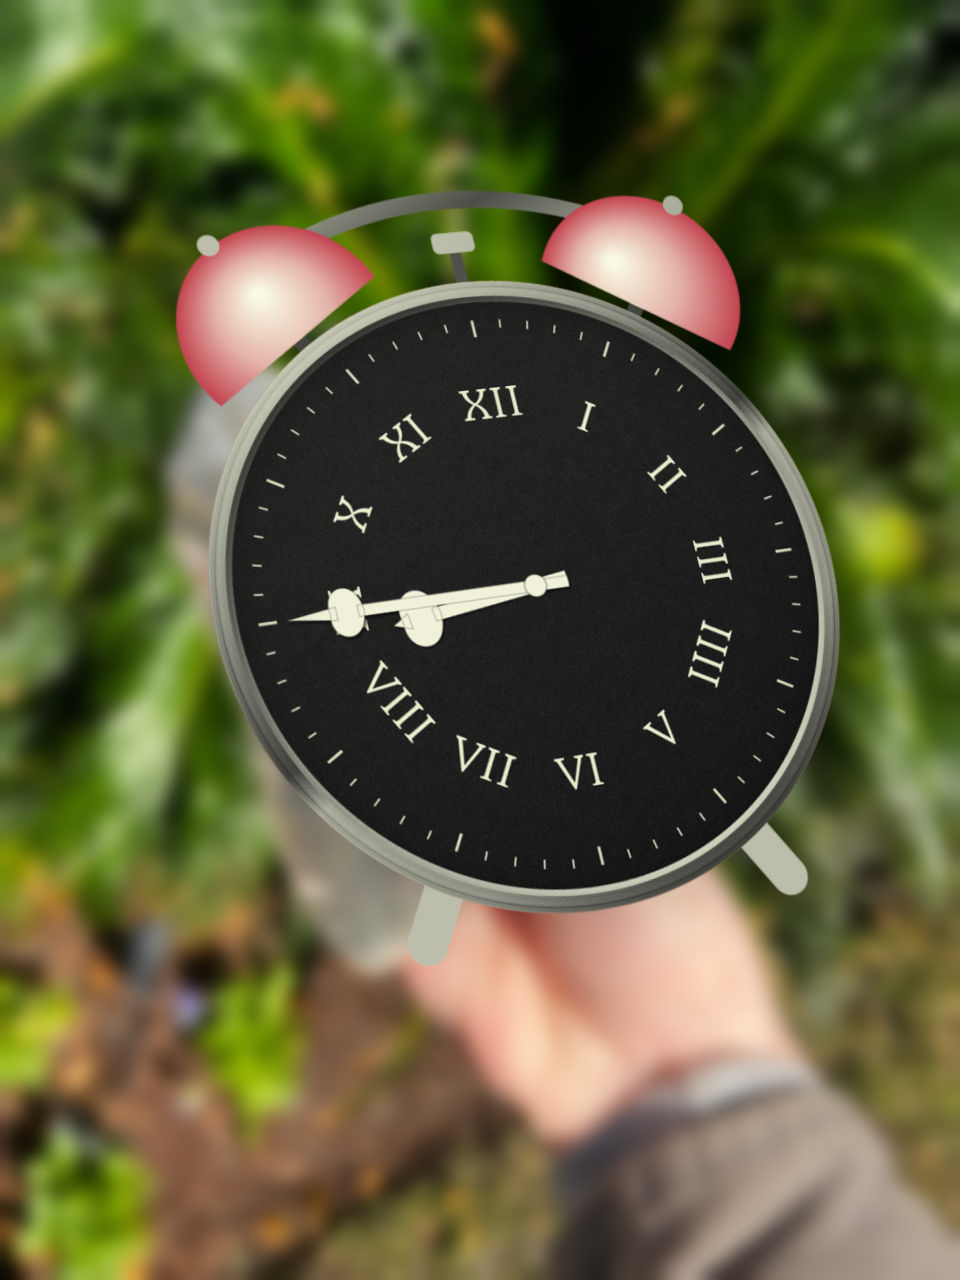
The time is h=8 m=45
